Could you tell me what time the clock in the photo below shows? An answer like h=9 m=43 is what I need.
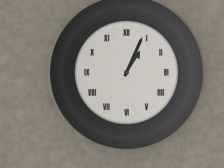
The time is h=1 m=4
